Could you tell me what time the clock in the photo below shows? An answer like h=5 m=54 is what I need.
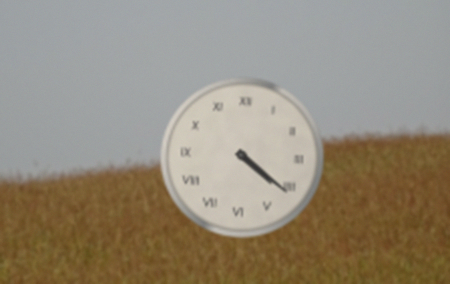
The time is h=4 m=21
